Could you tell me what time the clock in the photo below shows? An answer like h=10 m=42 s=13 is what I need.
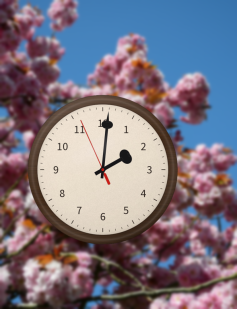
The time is h=2 m=0 s=56
